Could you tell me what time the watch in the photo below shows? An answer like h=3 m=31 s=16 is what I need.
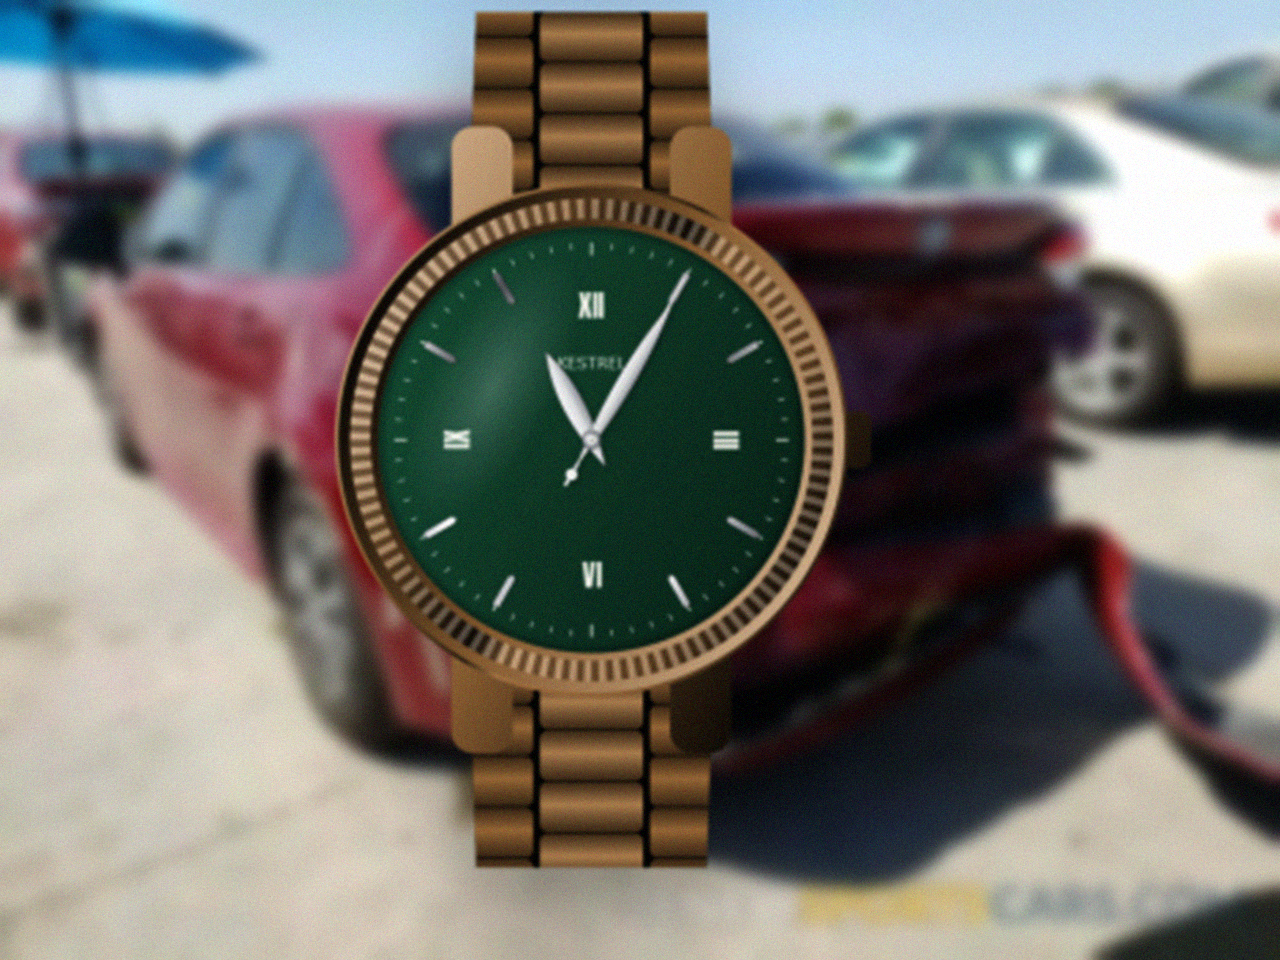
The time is h=11 m=5 s=5
